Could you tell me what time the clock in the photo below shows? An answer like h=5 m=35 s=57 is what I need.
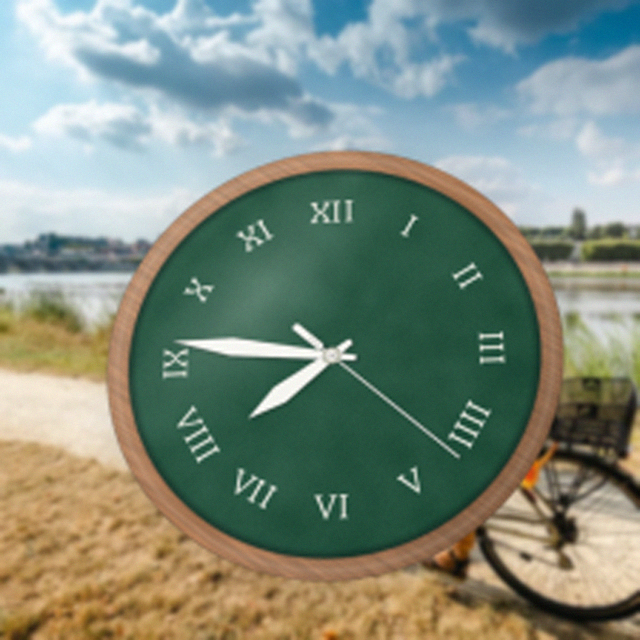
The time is h=7 m=46 s=22
